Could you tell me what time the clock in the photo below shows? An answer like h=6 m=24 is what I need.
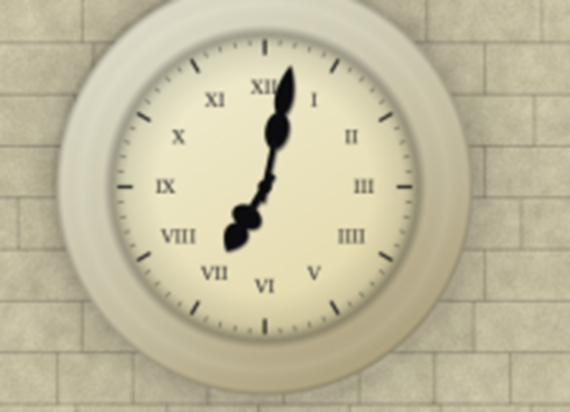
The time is h=7 m=2
